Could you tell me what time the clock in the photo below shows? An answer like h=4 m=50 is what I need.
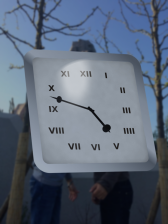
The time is h=4 m=48
